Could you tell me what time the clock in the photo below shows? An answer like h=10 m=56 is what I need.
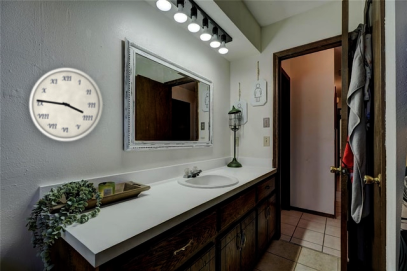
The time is h=3 m=46
